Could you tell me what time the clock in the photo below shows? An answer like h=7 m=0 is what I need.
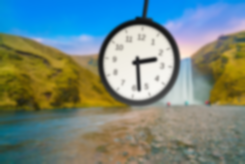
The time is h=2 m=28
